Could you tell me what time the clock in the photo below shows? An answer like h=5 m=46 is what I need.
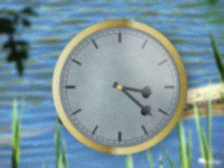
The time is h=3 m=22
